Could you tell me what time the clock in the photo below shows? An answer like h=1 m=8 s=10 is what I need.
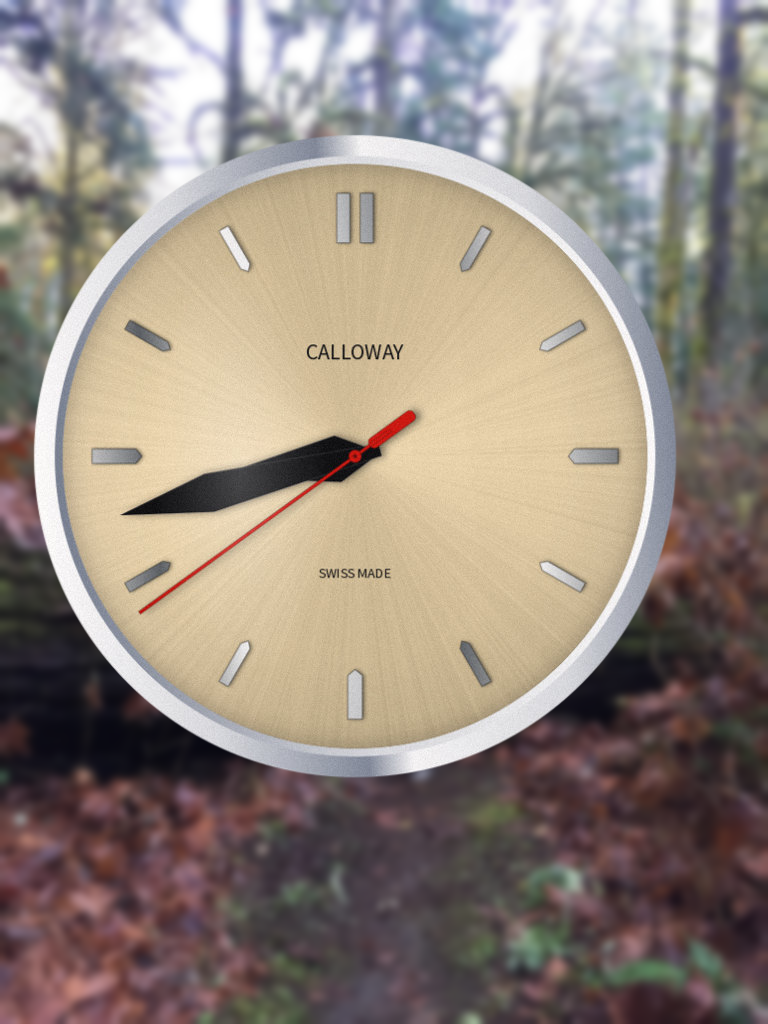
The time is h=8 m=42 s=39
